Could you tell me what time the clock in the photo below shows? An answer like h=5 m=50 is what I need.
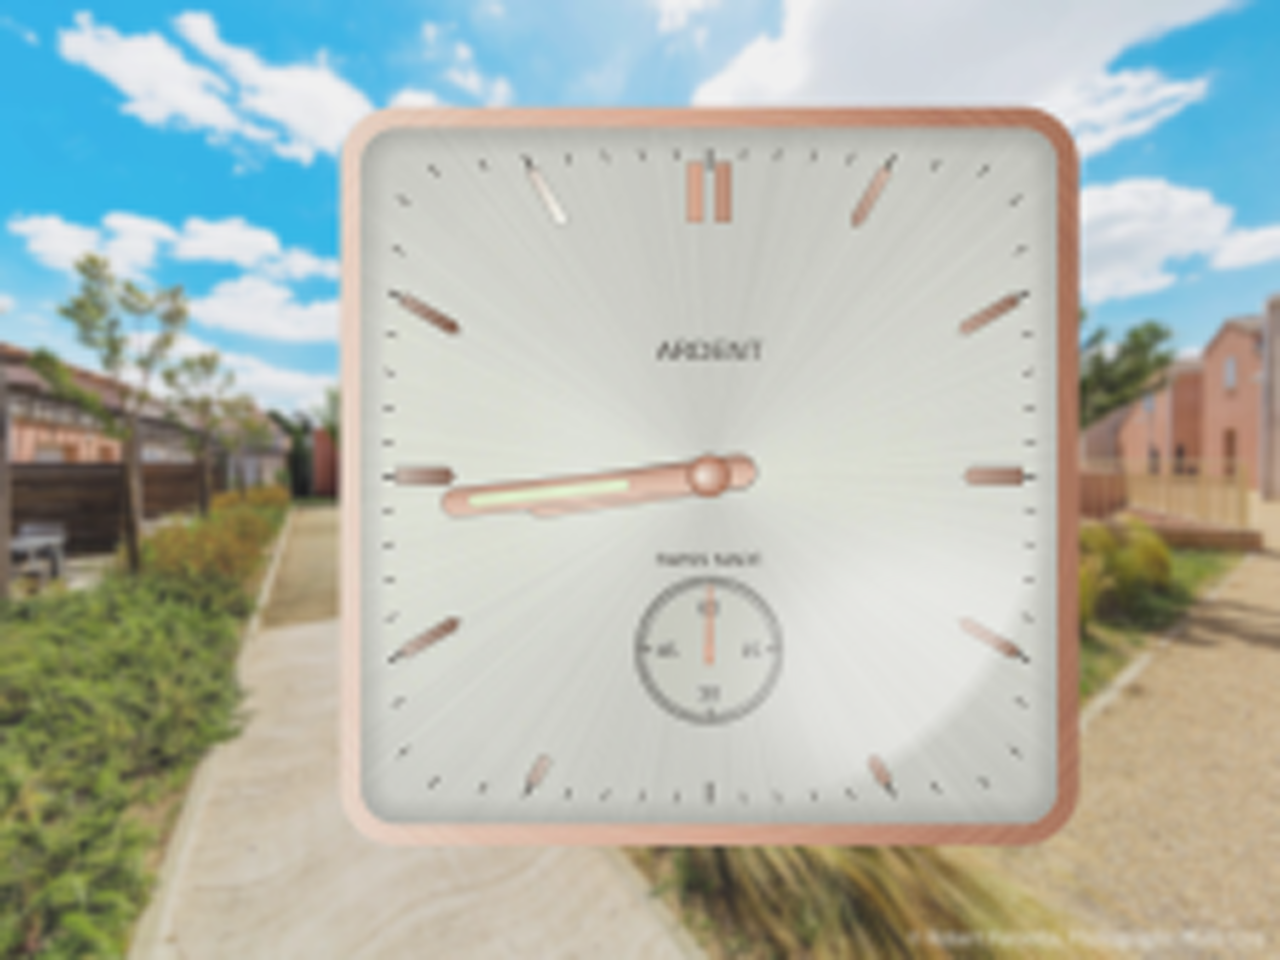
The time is h=8 m=44
